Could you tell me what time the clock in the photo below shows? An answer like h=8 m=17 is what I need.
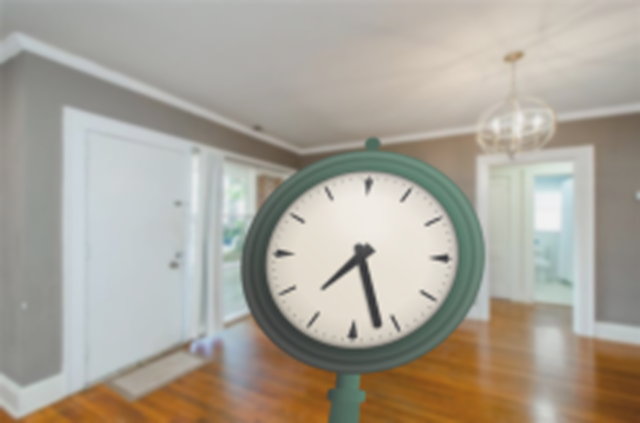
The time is h=7 m=27
